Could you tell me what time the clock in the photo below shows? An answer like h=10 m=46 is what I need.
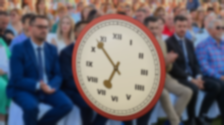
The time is h=6 m=53
